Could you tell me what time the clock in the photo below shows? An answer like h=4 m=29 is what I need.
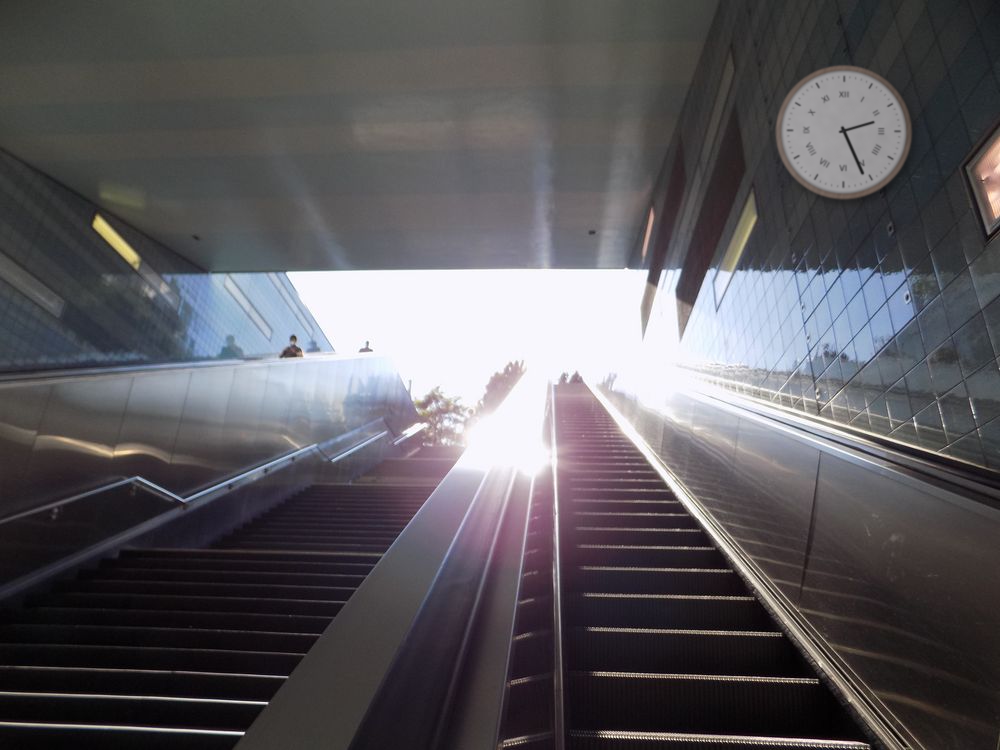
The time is h=2 m=26
